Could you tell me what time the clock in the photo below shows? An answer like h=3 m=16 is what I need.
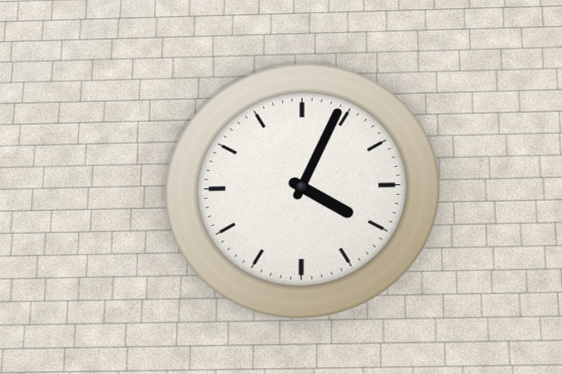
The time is h=4 m=4
